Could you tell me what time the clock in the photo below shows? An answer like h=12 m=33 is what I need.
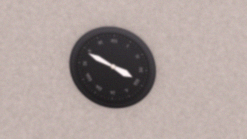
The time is h=3 m=49
